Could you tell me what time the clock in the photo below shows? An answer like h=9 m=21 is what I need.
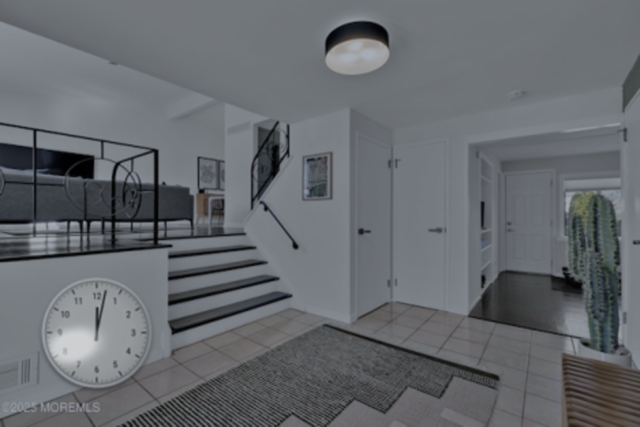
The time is h=12 m=2
